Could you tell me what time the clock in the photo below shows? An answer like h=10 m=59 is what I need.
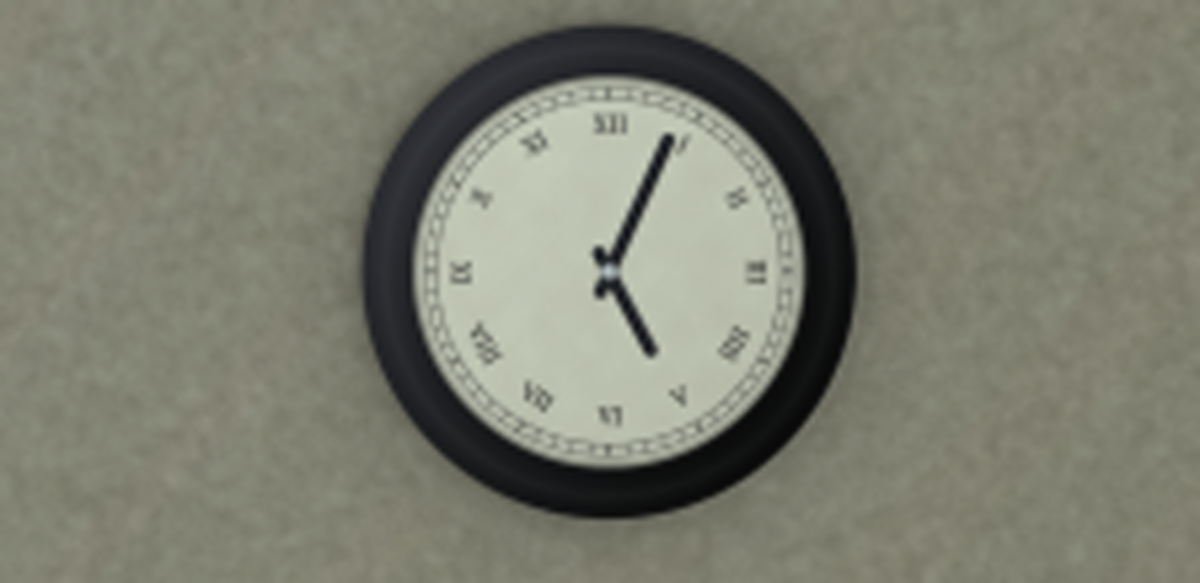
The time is h=5 m=4
